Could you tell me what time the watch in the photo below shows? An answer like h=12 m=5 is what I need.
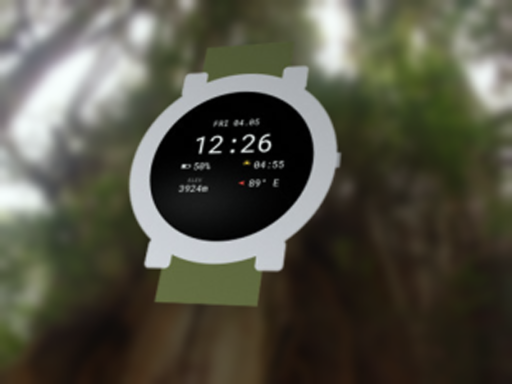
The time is h=12 m=26
